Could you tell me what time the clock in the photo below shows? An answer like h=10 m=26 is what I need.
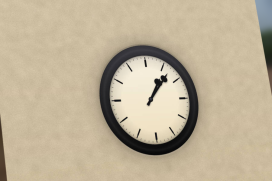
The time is h=1 m=7
